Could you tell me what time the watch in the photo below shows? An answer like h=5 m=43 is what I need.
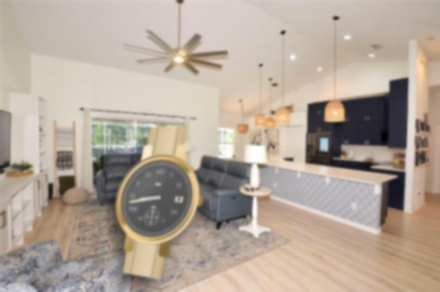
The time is h=8 m=43
